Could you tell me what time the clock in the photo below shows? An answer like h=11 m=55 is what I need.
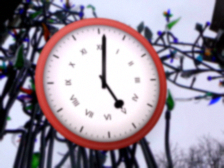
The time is h=5 m=1
